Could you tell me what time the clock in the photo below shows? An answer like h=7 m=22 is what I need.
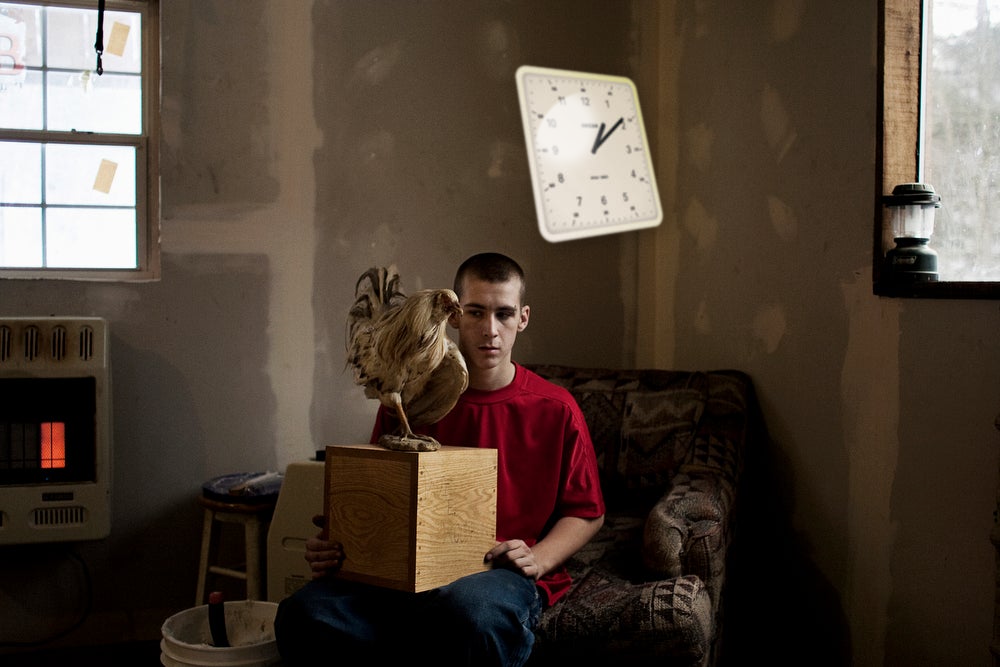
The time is h=1 m=9
